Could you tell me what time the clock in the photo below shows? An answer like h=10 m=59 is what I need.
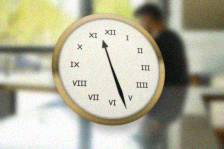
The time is h=11 m=27
